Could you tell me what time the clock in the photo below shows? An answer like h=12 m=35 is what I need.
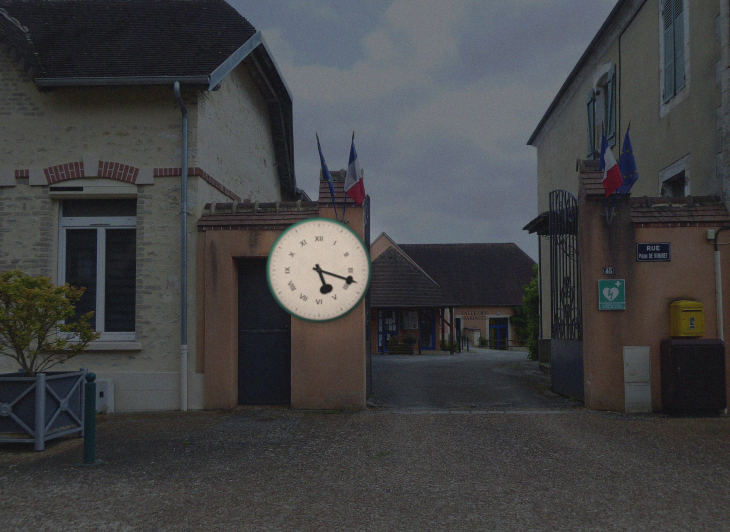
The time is h=5 m=18
